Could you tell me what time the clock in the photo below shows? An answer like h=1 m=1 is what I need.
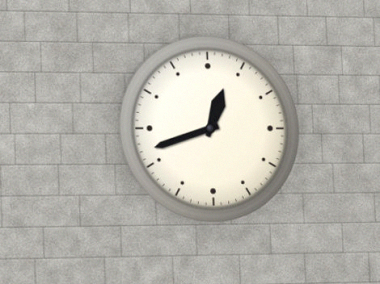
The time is h=12 m=42
